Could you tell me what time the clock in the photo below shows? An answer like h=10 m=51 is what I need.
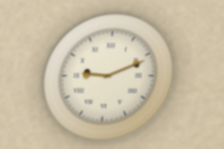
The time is h=9 m=11
